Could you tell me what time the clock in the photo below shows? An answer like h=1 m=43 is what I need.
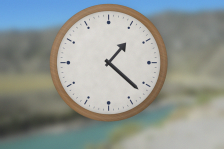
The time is h=1 m=22
